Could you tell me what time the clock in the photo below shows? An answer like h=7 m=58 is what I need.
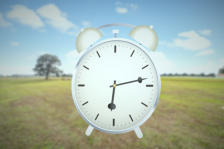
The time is h=6 m=13
